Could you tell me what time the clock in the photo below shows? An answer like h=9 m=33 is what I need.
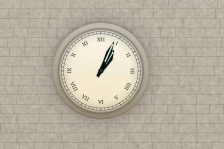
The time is h=1 m=4
